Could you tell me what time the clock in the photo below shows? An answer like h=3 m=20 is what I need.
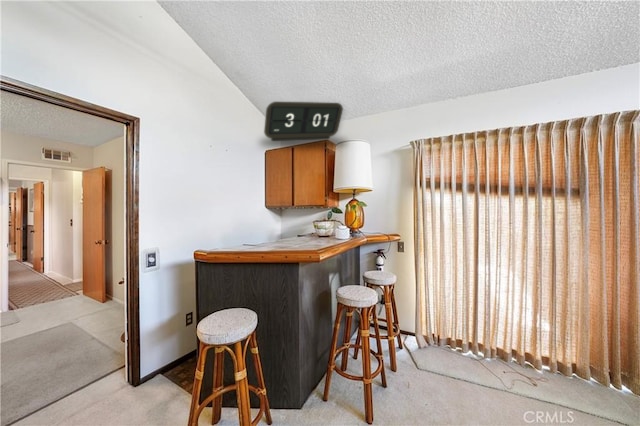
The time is h=3 m=1
